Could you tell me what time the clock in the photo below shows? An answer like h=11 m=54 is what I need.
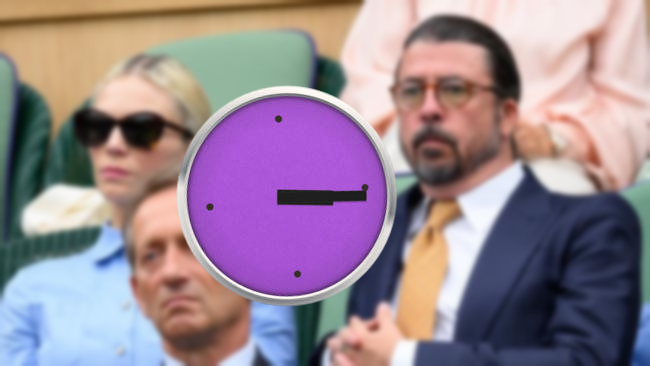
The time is h=3 m=16
